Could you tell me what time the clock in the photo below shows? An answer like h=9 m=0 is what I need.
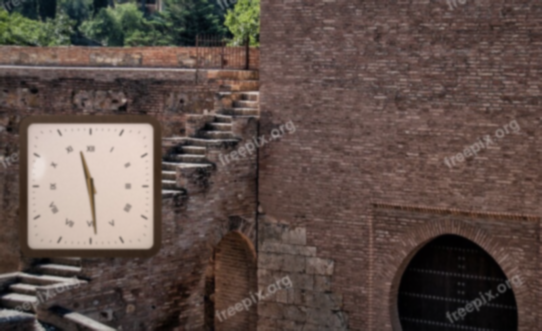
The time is h=11 m=29
